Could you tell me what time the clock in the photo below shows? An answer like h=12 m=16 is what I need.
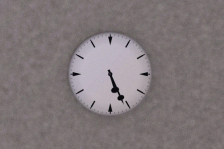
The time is h=5 m=26
